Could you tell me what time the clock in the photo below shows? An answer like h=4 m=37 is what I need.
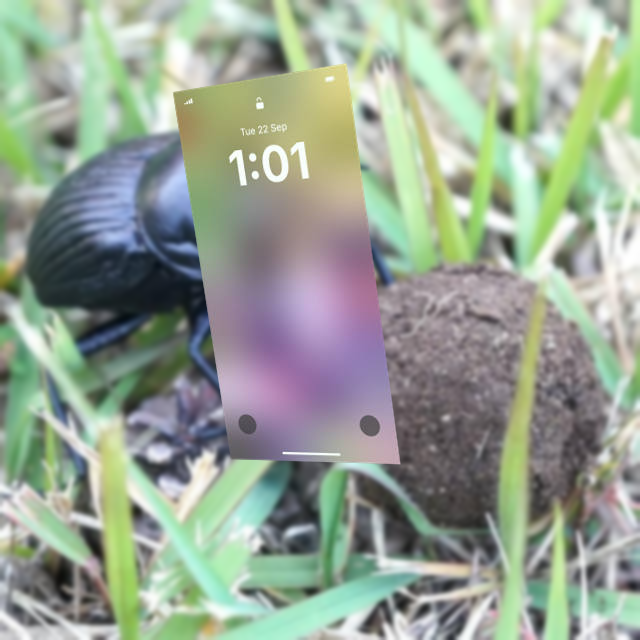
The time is h=1 m=1
